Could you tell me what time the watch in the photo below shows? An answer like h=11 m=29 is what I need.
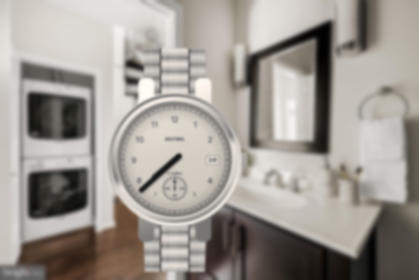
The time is h=7 m=38
